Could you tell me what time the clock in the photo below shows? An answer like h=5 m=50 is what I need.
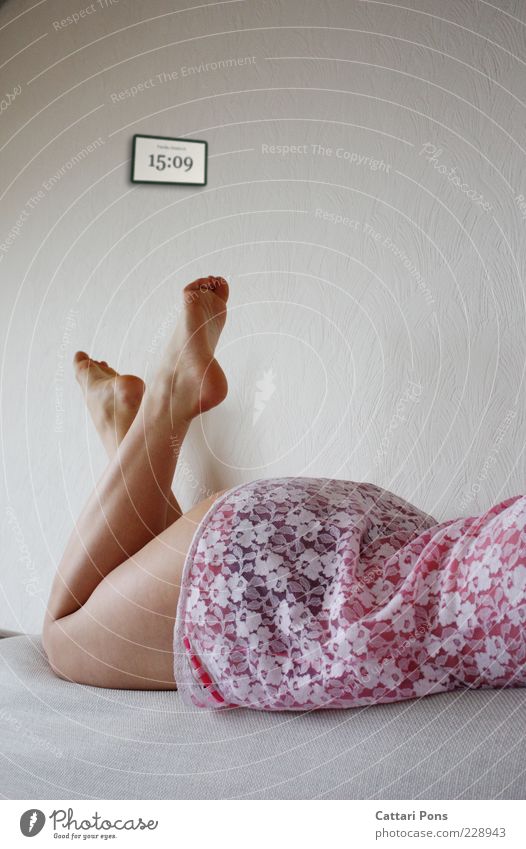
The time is h=15 m=9
